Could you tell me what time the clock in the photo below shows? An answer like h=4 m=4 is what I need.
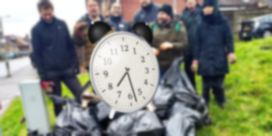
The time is h=7 m=28
